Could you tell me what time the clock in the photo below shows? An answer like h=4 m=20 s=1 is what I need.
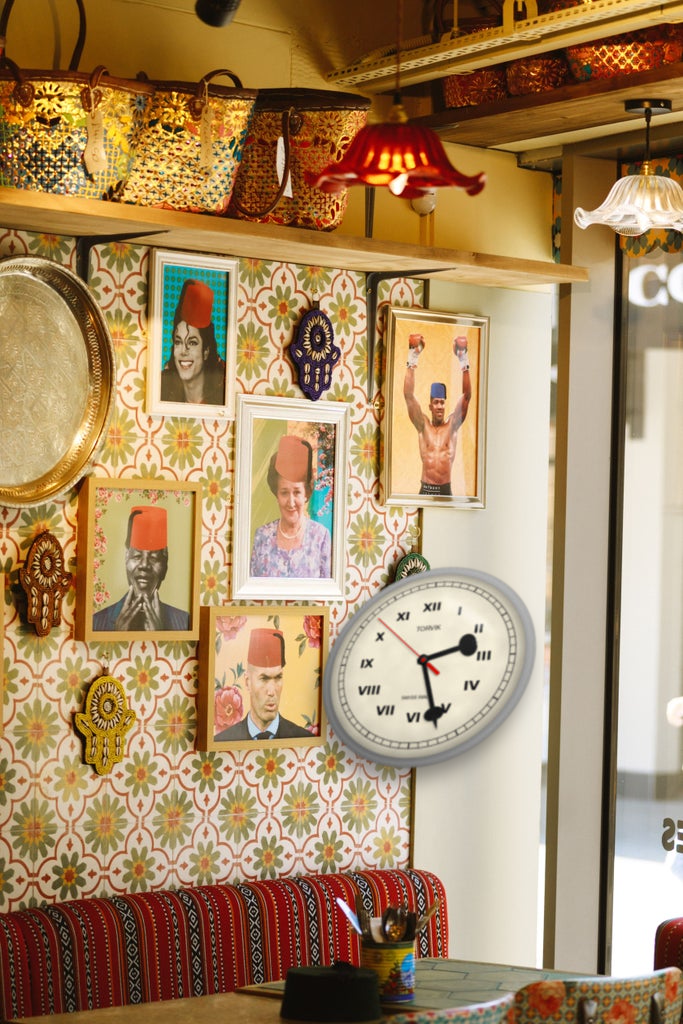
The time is h=2 m=26 s=52
